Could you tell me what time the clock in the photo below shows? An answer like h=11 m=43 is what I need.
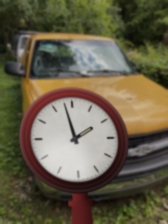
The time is h=1 m=58
